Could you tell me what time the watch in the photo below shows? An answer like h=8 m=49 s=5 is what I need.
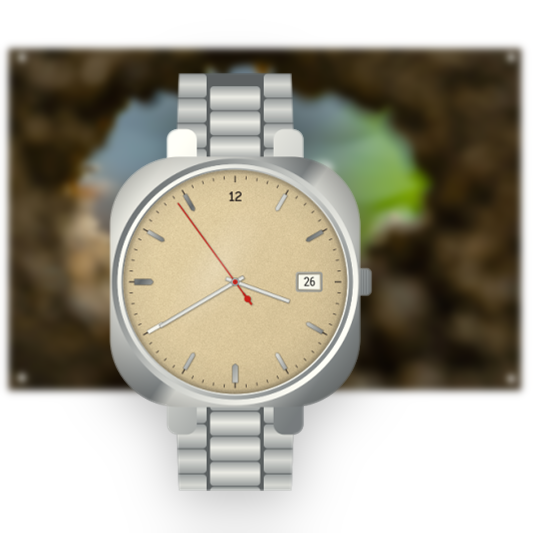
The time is h=3 m=39 s=54
